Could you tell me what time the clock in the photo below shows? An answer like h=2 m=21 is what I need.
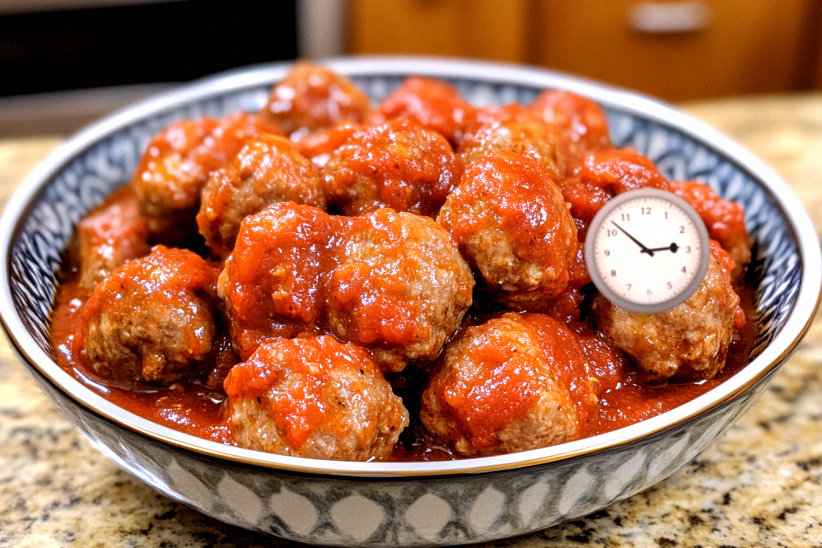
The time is h=2 m=52
